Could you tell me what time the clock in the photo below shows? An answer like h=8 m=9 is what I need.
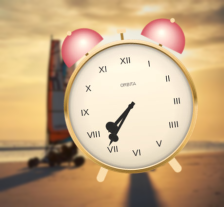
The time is h=7 m=36
